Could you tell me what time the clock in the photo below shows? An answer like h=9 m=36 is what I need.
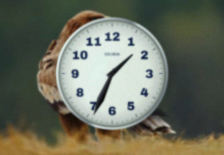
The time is h=1 m=34
